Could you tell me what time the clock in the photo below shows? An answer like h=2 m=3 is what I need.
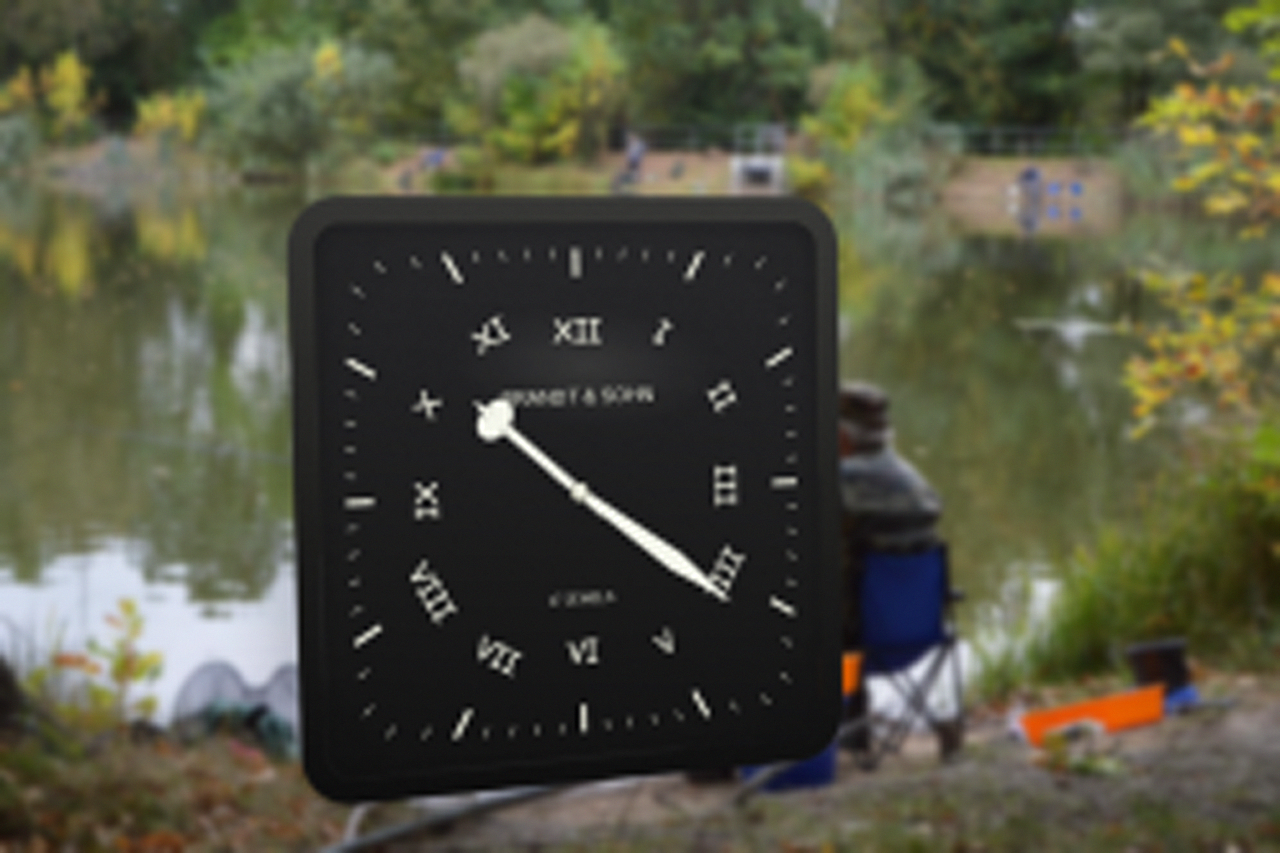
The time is h=10 m=21
